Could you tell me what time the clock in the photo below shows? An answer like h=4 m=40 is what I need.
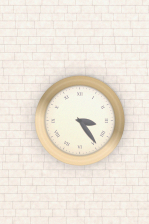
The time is h=3 m=24
